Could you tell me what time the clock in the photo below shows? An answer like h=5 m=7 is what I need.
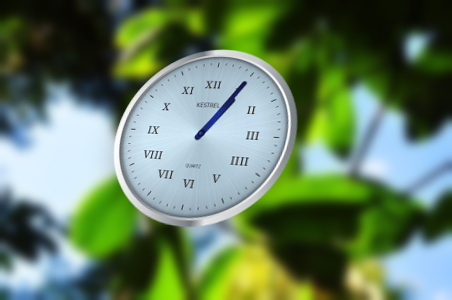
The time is h=1 m=5
